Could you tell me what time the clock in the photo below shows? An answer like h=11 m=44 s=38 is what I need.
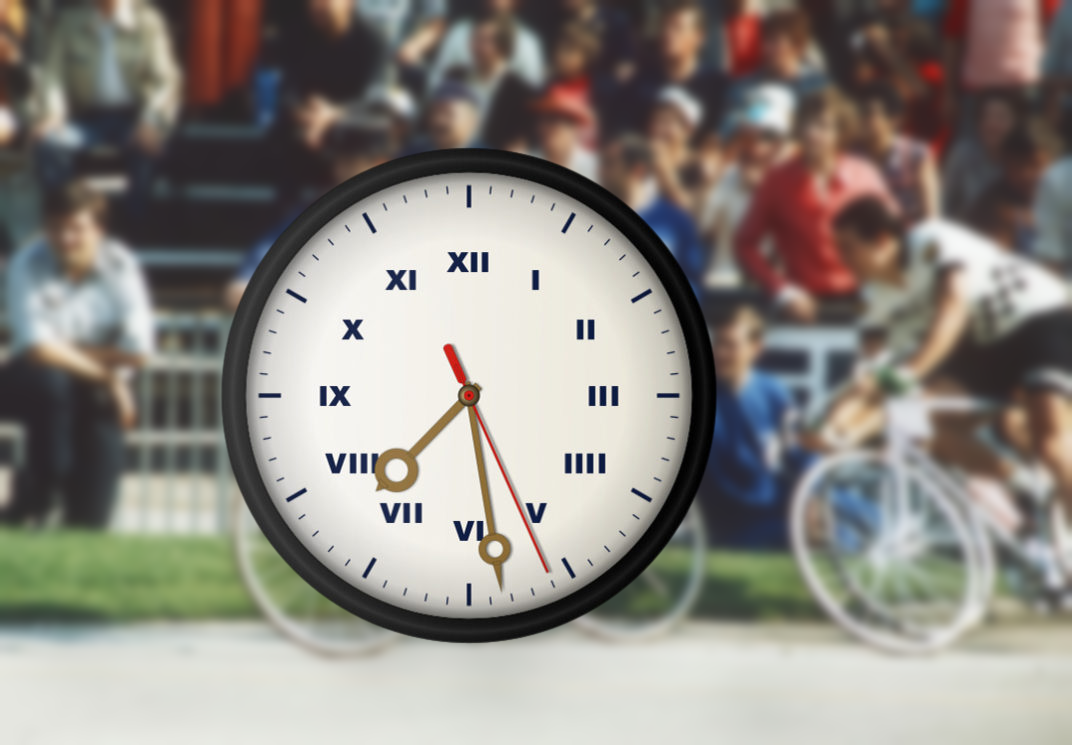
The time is h=7 m=28 s=26
